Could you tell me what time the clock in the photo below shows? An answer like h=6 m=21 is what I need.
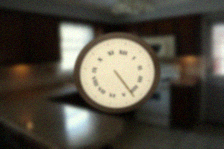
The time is h=4 m=22
